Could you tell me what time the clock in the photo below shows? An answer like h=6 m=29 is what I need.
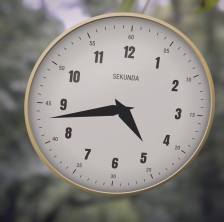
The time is h=4 m=43
